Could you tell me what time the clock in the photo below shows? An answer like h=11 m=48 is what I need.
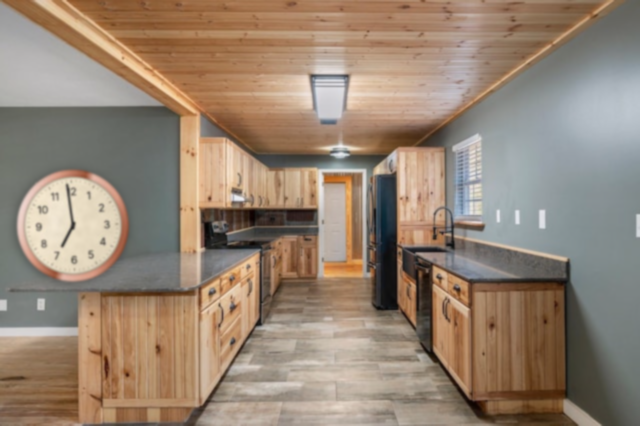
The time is h=6 m=59
